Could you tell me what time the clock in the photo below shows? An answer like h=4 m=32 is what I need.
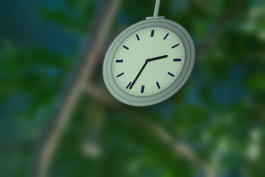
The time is h=2 m=34
